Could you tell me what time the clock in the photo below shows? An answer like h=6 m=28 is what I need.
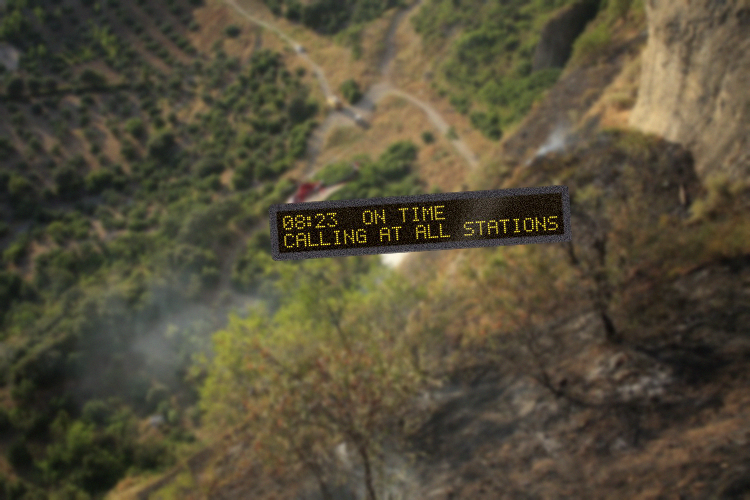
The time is h=8 m=23
